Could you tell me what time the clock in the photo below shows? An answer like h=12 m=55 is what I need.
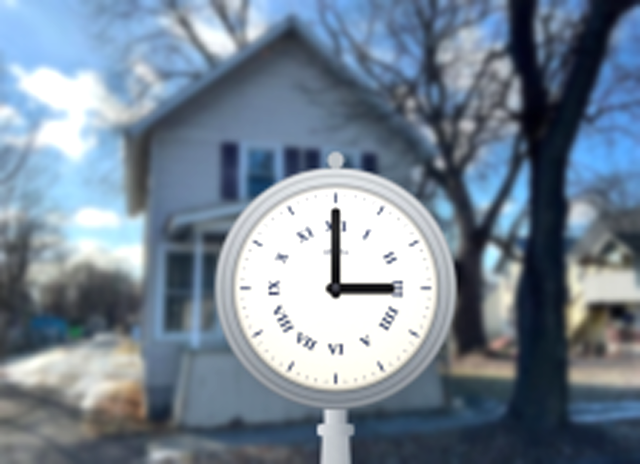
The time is h=3 m=0
